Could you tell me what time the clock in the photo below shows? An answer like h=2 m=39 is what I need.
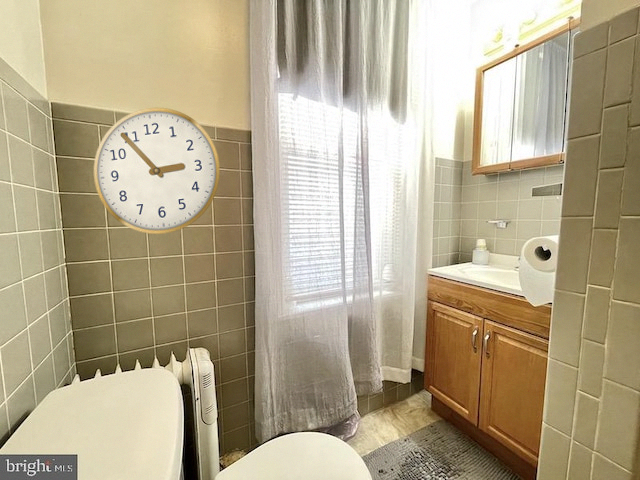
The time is h=2 m=54
